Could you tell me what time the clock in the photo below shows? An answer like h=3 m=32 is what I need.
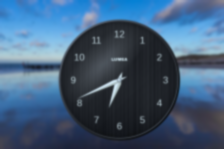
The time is h=6 m=41
